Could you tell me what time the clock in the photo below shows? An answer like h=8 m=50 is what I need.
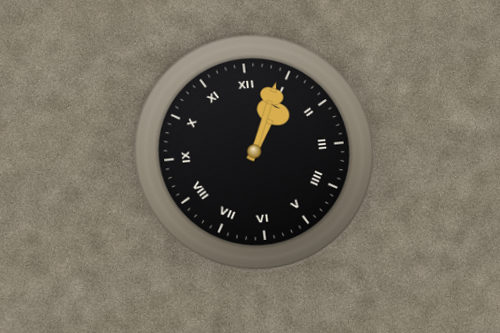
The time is h=1 m=4
